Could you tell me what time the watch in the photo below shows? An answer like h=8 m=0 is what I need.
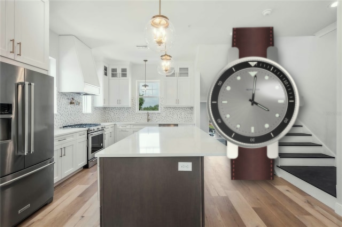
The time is h=4 m=1
